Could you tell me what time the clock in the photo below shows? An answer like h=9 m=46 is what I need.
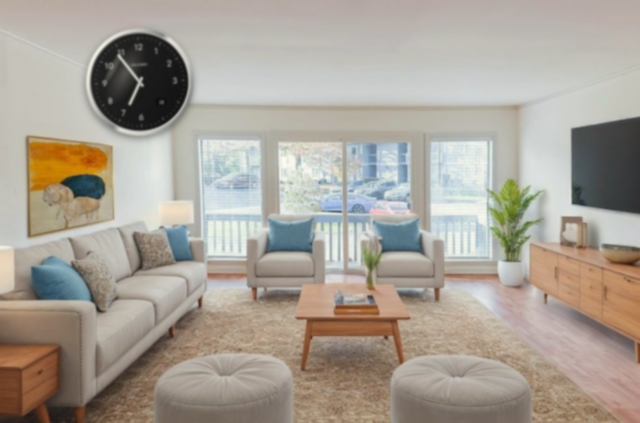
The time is h=6 m=54
